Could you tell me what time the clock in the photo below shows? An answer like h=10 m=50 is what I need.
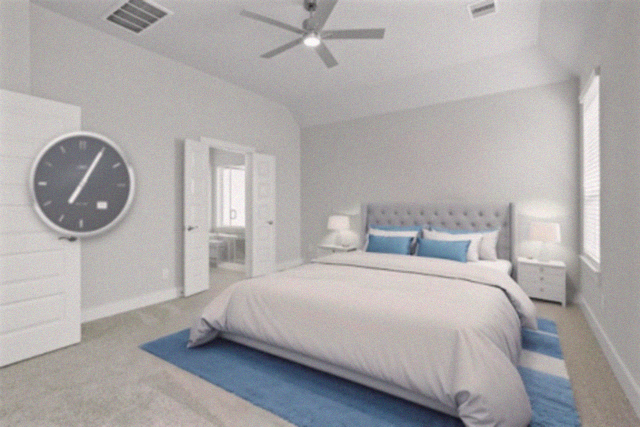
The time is h=7 m=5
